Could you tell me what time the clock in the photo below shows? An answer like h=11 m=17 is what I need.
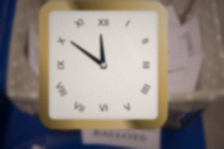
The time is h=11 m=51
